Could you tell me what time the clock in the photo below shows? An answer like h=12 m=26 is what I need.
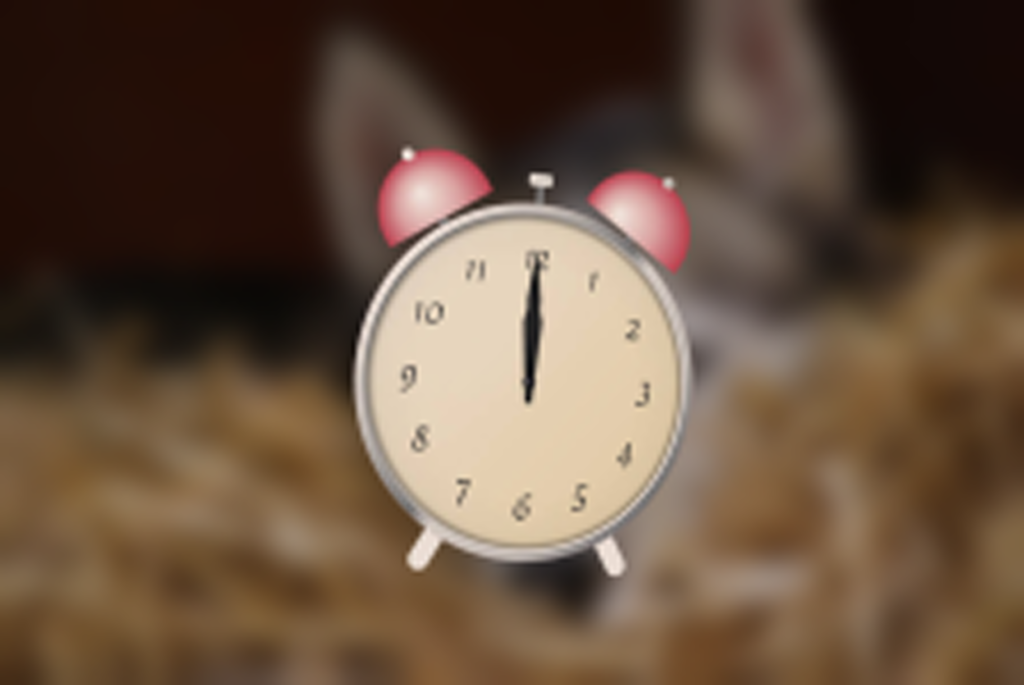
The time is h=12 m=0
